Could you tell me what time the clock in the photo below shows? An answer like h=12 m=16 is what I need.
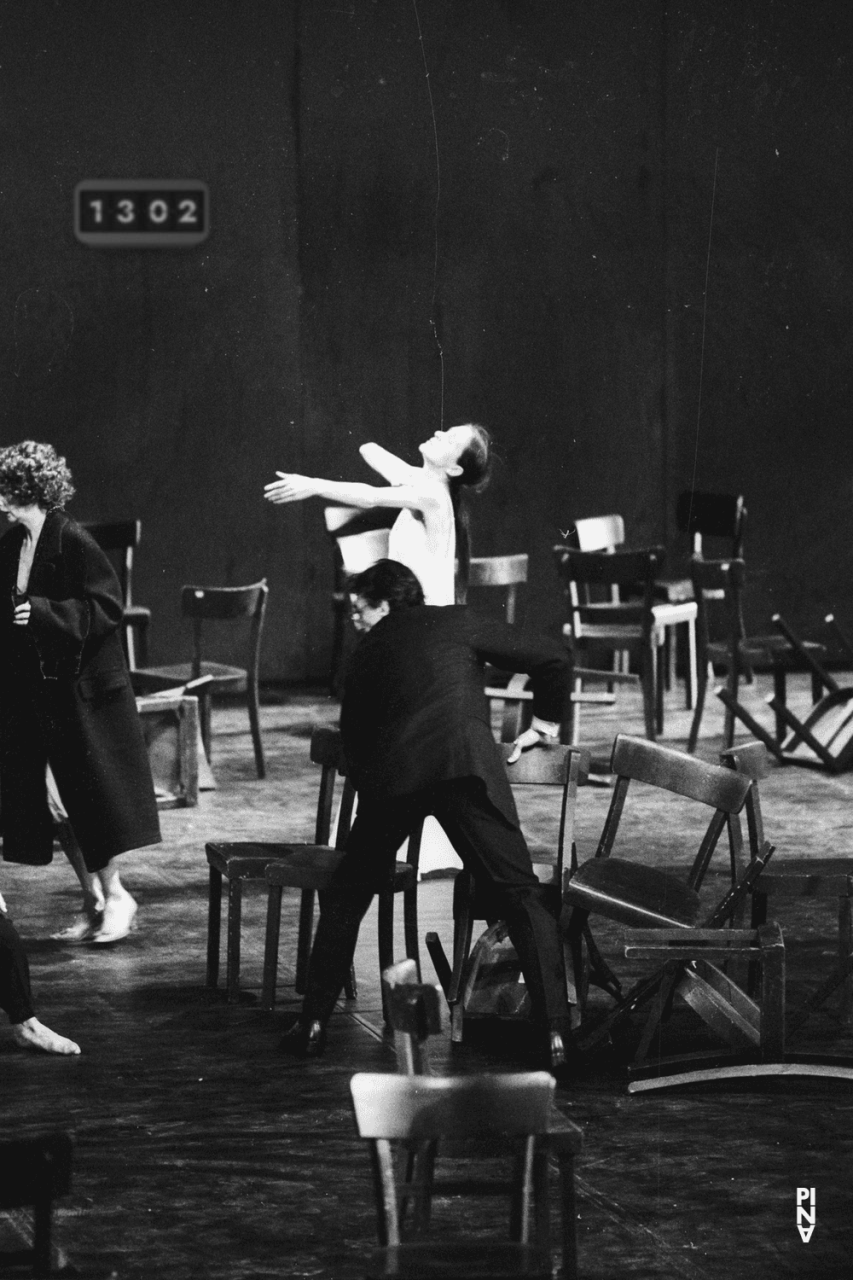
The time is h=13 m=2
